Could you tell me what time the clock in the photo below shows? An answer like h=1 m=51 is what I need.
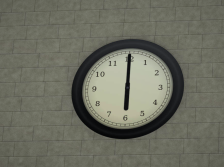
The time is h=6 m=0
